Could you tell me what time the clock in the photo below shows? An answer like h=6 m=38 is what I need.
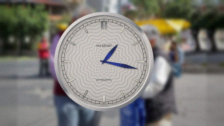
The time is h=1 m=17
